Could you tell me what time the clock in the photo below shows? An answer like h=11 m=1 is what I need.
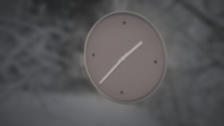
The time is h=1 m=37
